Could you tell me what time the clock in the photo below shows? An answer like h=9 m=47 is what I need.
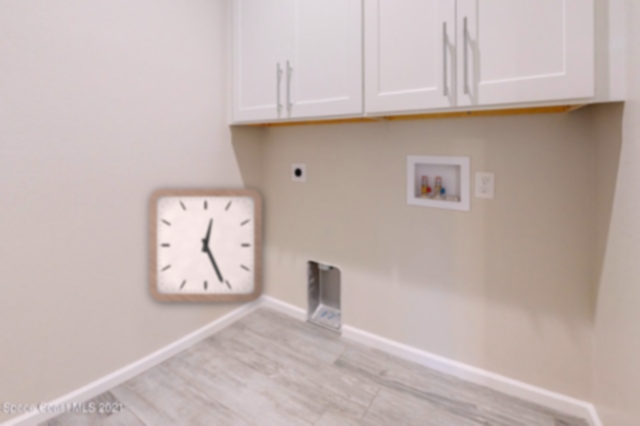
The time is h=12 m=26
